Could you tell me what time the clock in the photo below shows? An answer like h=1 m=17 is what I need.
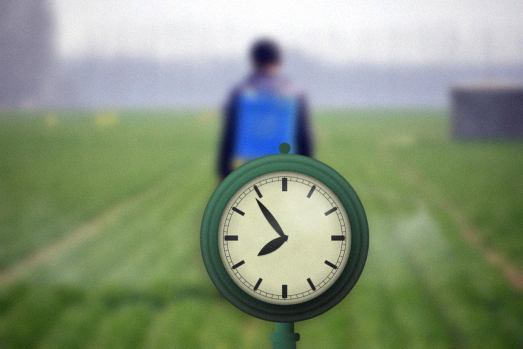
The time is h=7 m=54
